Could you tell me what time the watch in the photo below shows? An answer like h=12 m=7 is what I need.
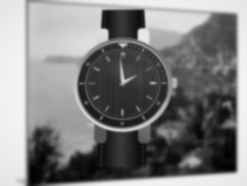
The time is h=1 m=59
